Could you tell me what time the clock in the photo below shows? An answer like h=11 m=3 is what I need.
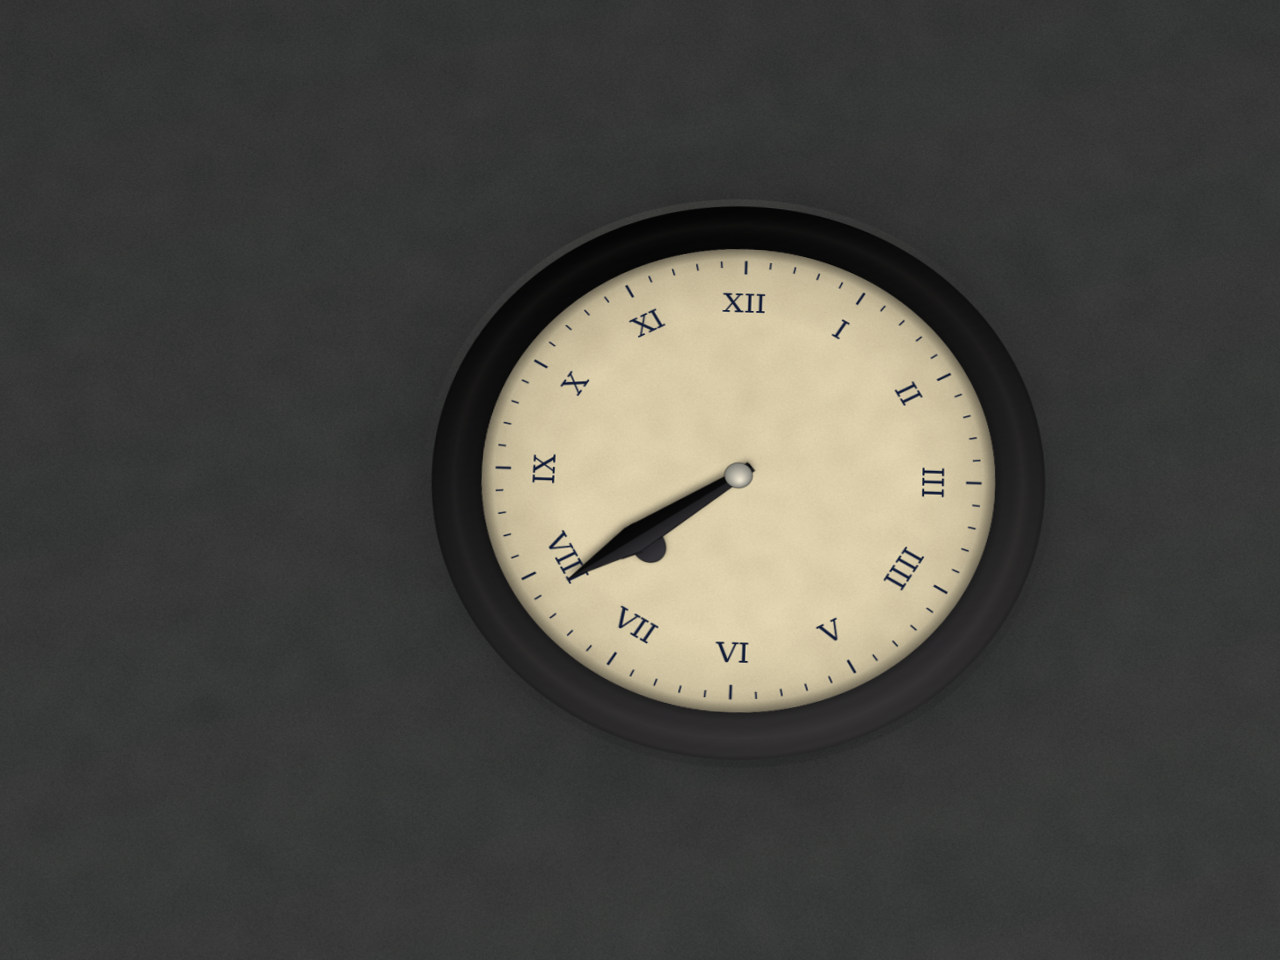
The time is h=7 m=39
